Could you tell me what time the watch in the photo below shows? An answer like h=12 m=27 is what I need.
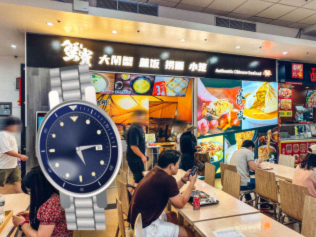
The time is h=5 m=14
